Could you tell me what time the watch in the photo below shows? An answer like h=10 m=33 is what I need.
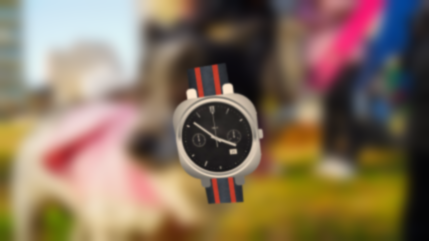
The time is h=3 m=52
